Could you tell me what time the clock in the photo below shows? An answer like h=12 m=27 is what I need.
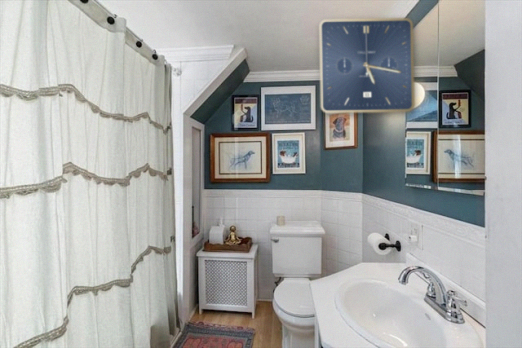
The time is h=5 m=17
